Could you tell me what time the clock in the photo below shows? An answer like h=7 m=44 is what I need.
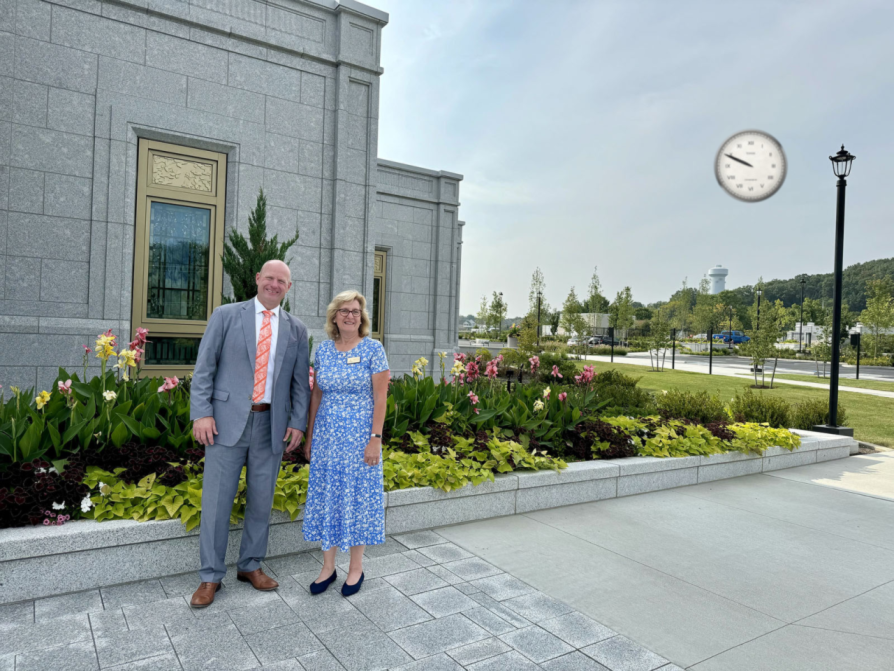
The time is h=9 m=49
